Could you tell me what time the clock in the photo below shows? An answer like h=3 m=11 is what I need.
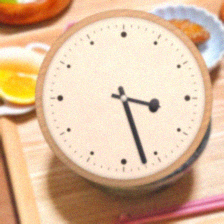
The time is h=3 m=27
